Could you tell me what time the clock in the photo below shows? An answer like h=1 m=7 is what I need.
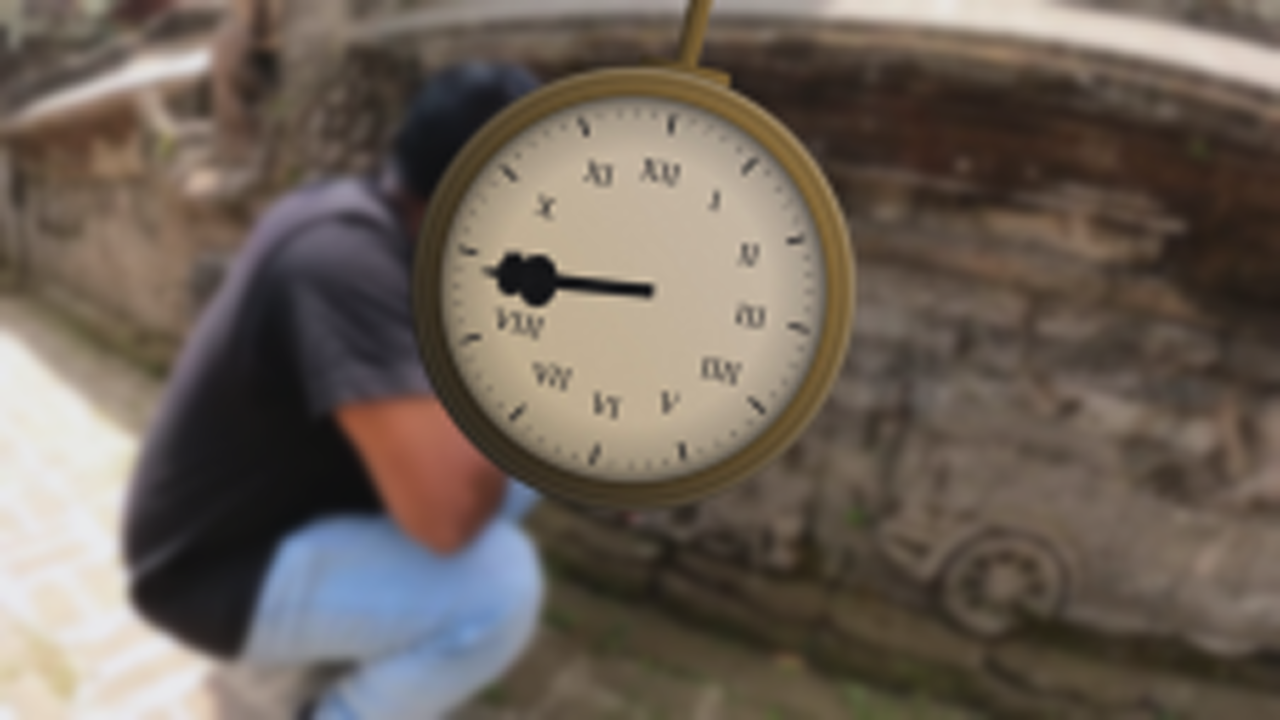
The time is h=8 m=44
